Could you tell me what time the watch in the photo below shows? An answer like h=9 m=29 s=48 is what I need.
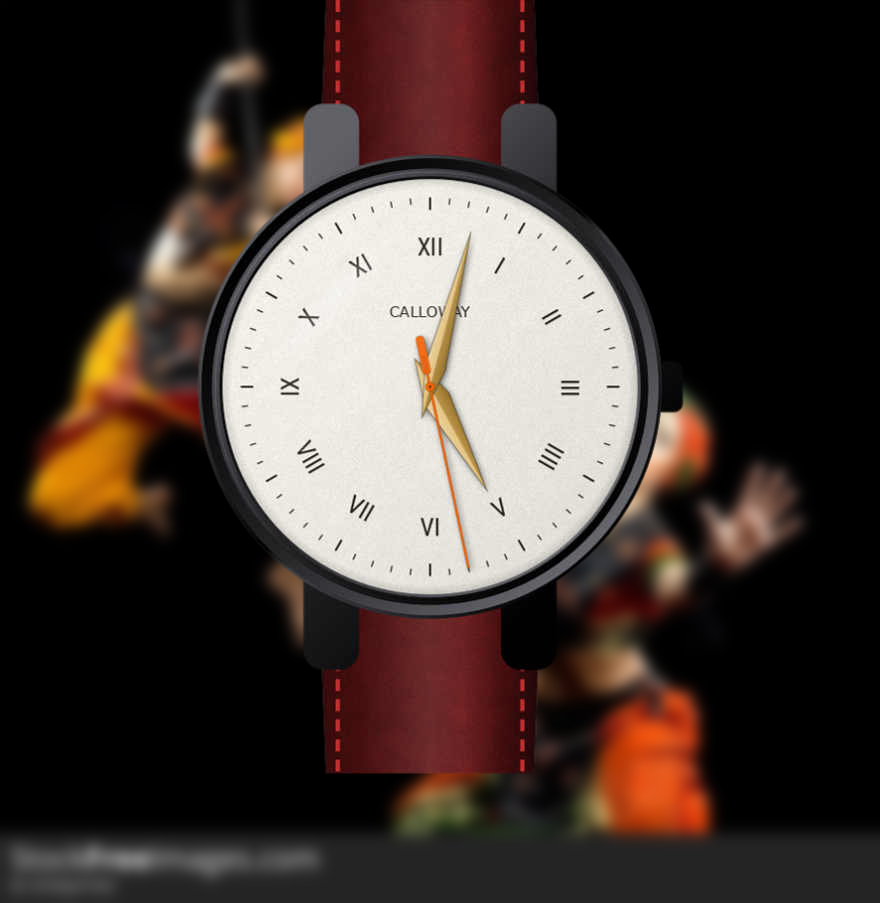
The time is h=5 m=2 s=28
